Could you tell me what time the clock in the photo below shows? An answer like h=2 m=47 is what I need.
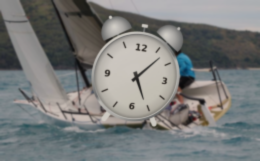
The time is h=5 m=7
